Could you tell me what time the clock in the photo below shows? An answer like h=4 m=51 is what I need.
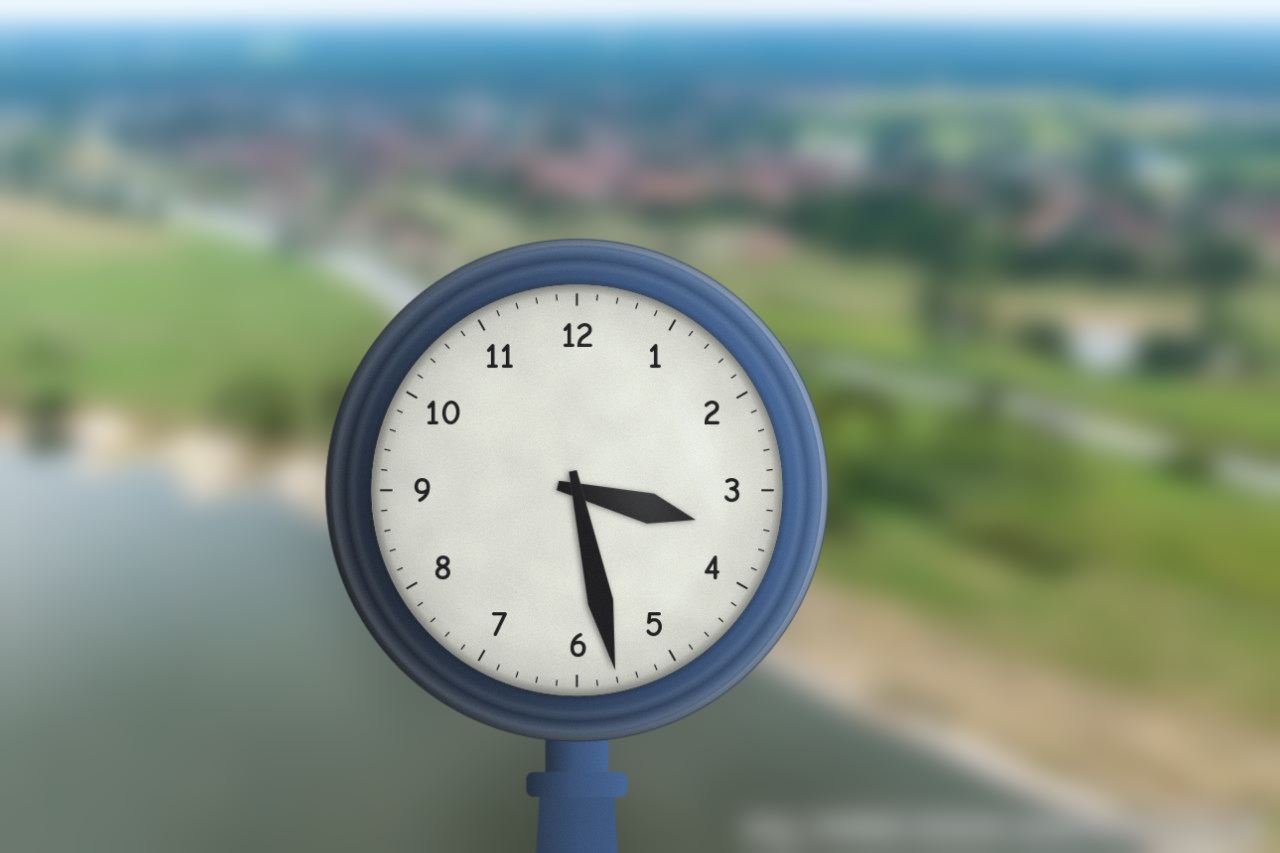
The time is h=3 m=28
